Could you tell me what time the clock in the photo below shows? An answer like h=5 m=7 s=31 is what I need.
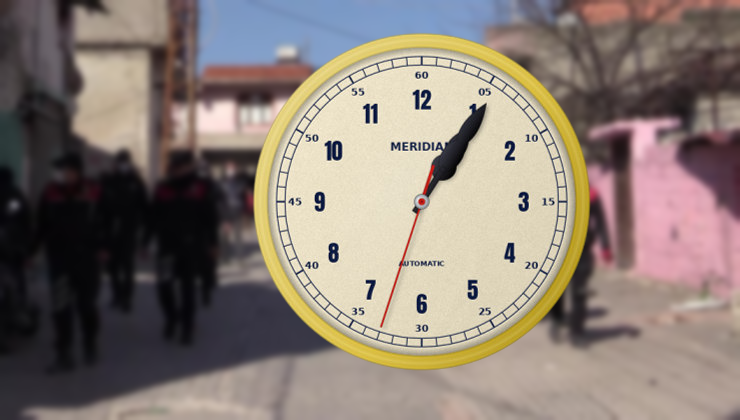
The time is h=1 m=5 s=33
